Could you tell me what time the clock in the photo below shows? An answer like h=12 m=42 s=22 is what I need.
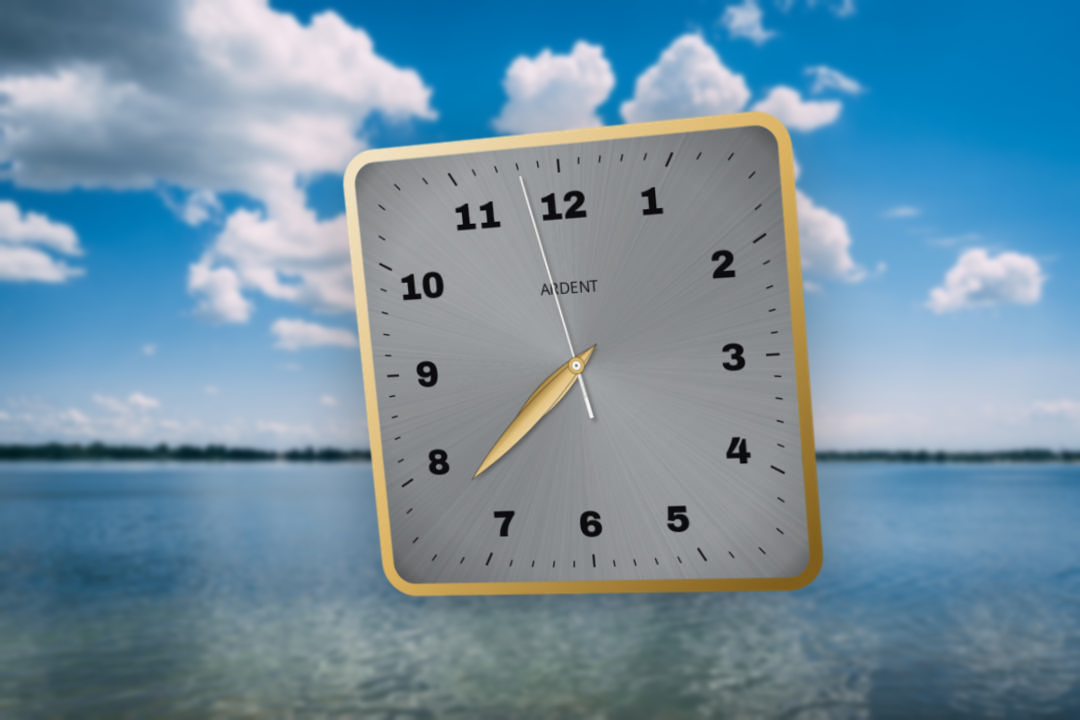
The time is h=7 m=37 s=58
